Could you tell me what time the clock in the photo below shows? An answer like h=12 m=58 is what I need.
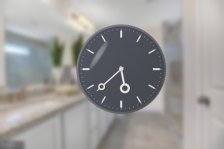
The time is h=5 m=38
